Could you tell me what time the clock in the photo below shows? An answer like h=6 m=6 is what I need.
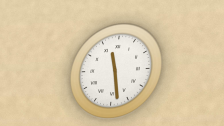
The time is h=11 m=28
